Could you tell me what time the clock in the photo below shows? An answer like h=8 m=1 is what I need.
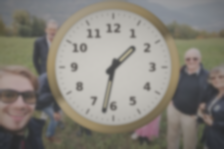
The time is h=1 m=32
